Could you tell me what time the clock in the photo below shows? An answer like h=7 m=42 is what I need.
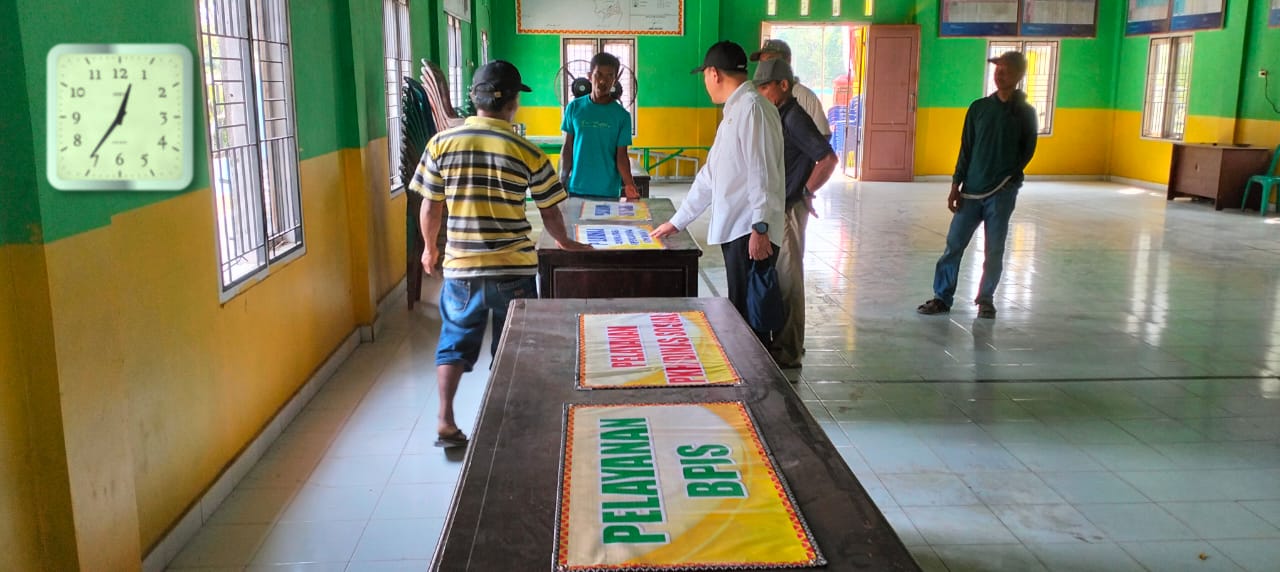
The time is h=12 m=36
